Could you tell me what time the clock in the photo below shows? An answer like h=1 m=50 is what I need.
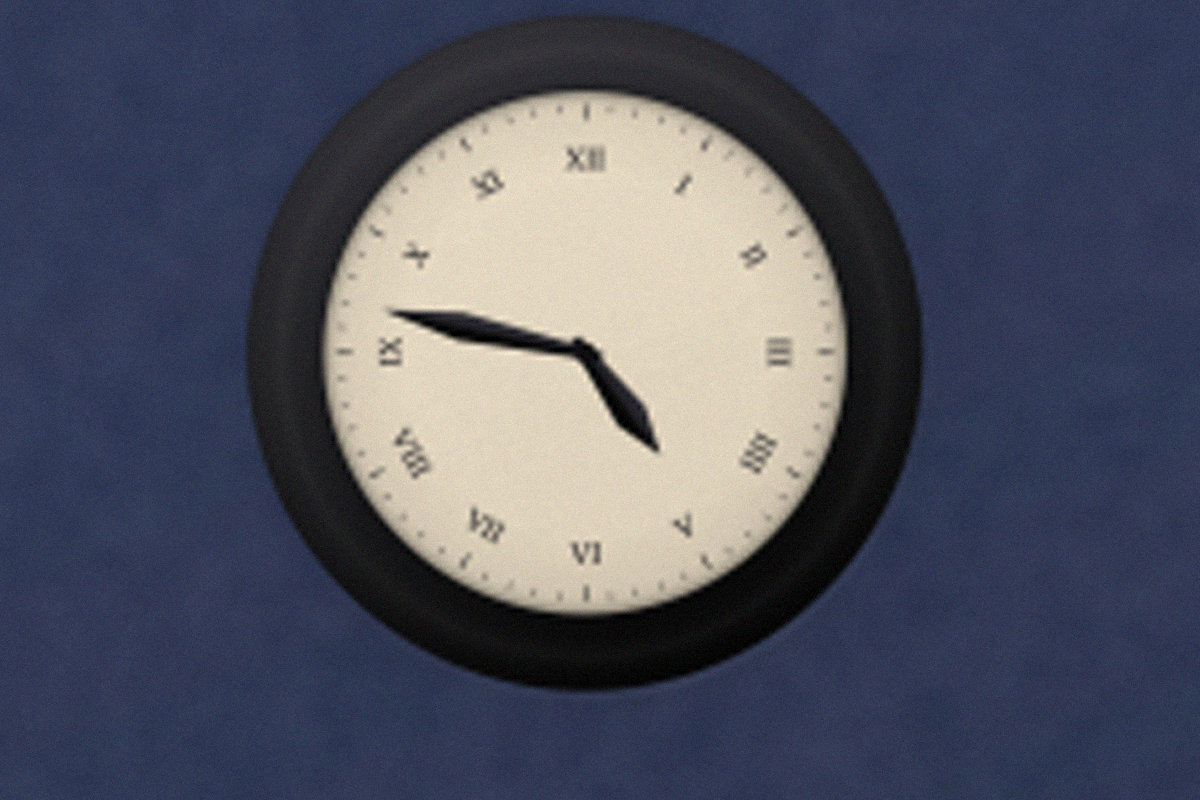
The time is h=4 m=47
